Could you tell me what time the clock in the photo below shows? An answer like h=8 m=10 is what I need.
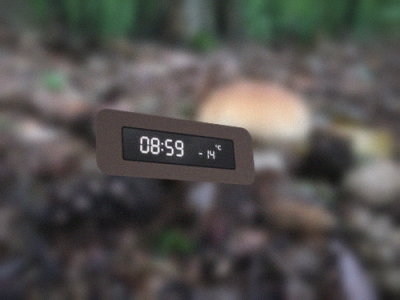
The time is h=8 m=59
